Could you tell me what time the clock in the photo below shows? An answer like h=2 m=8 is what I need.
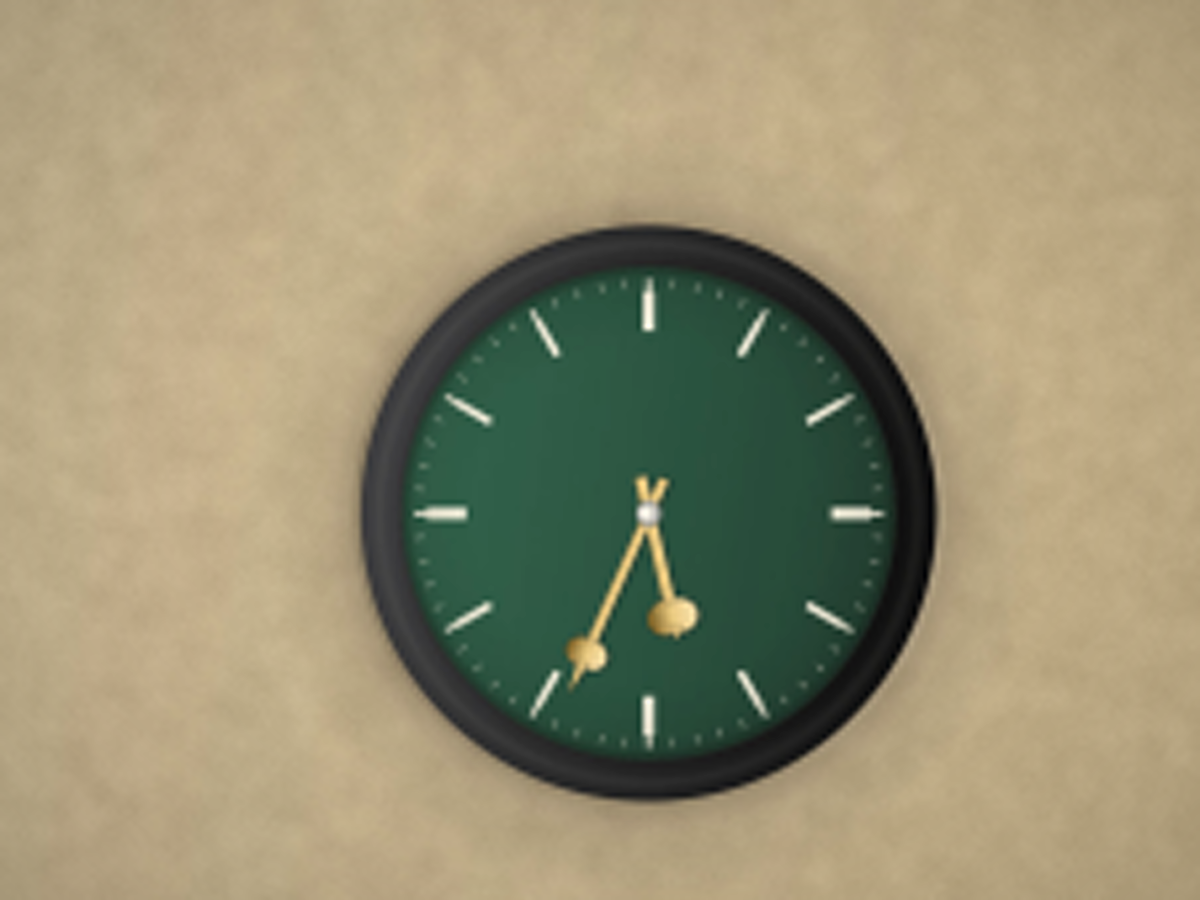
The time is h=5 m=34
